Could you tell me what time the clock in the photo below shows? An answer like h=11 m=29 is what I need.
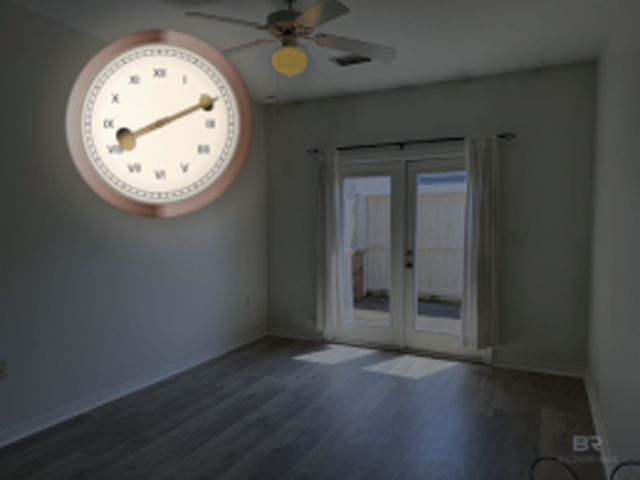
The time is h=8 m=11
